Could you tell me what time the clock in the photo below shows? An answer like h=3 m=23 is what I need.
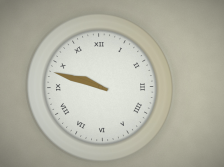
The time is h=9 m=48
